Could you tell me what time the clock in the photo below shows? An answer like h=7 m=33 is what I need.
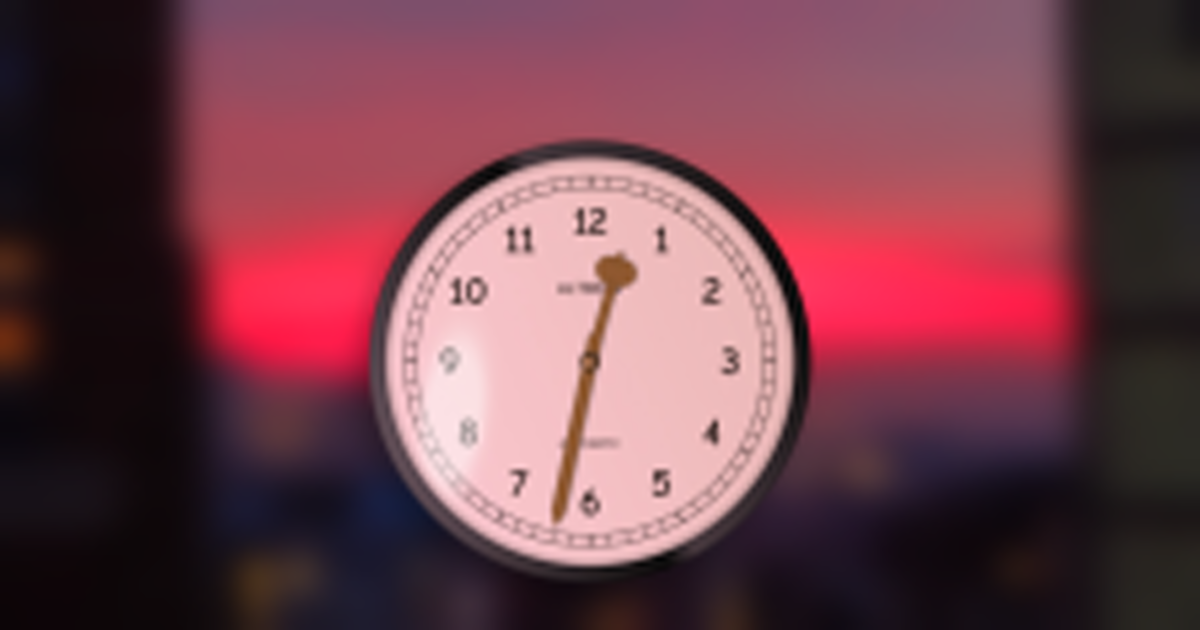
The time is h=12 m=32
